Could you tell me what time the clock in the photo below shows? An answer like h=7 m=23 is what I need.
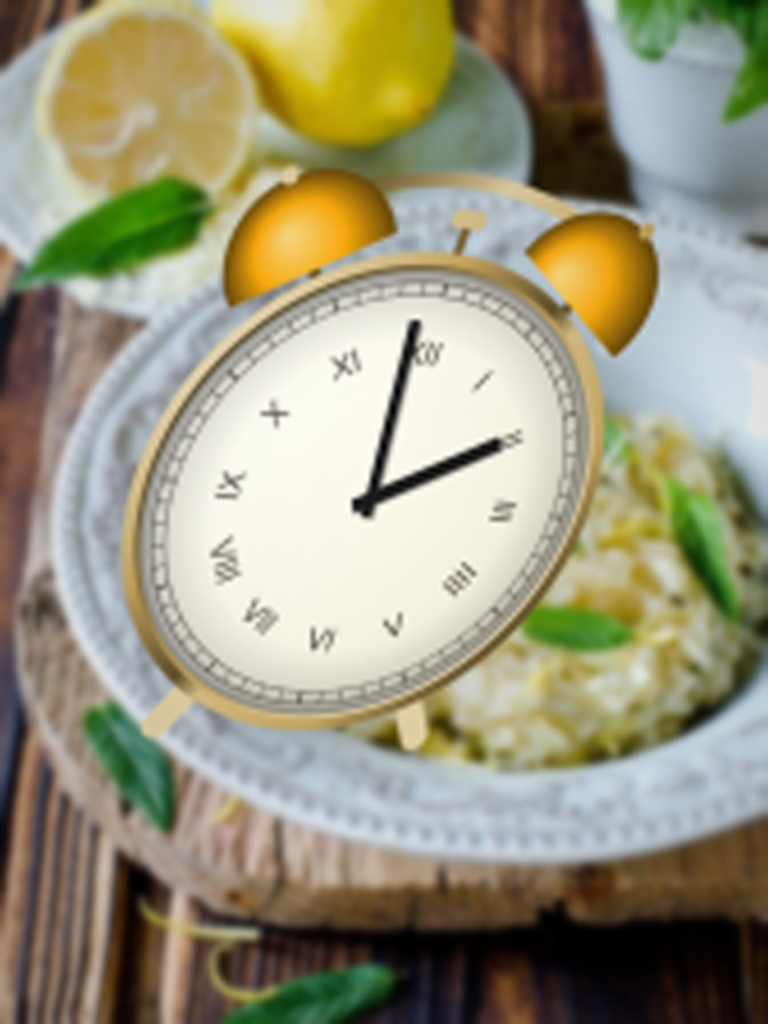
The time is h=1 m=59
